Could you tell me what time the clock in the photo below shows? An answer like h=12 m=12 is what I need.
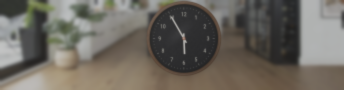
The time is h=5 m=55
